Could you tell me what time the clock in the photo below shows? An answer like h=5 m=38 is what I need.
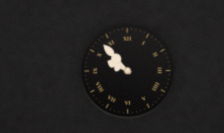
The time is h=9 m=53
